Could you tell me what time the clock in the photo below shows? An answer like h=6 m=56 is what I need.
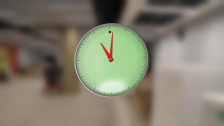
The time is h=11 m=1
